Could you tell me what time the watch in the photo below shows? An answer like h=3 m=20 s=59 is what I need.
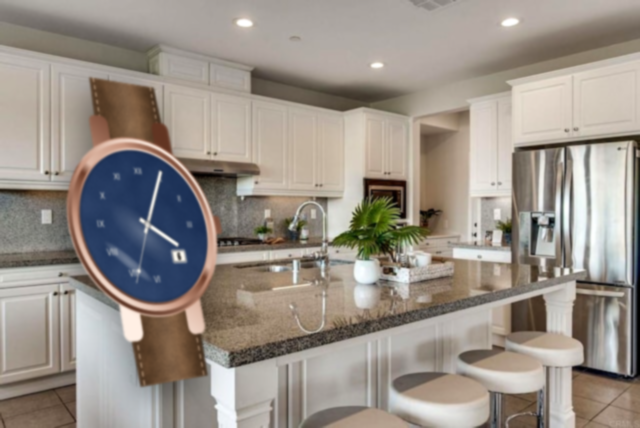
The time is h=4 m=4 s=34
